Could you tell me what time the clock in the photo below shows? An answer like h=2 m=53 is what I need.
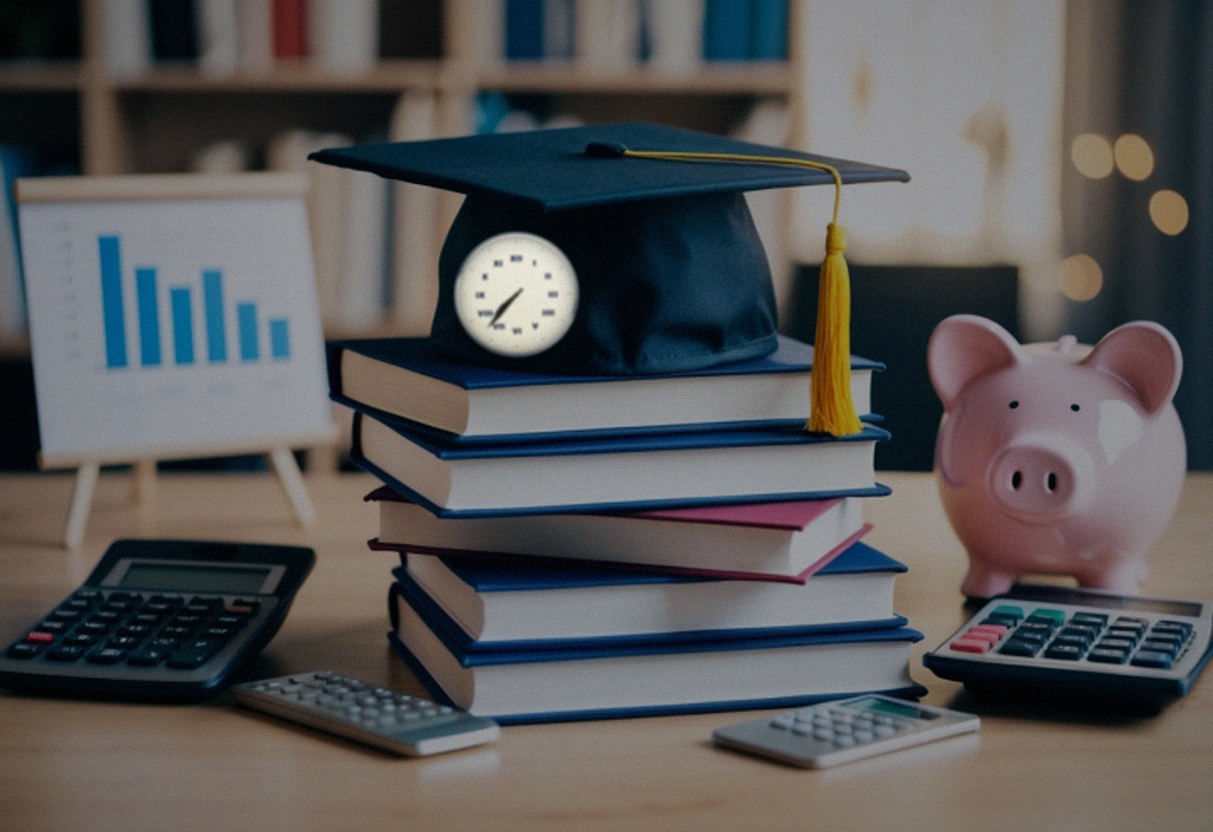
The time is h=7 m=37
